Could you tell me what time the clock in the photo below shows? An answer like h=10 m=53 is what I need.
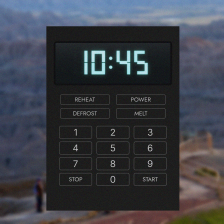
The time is h=10 m=45
